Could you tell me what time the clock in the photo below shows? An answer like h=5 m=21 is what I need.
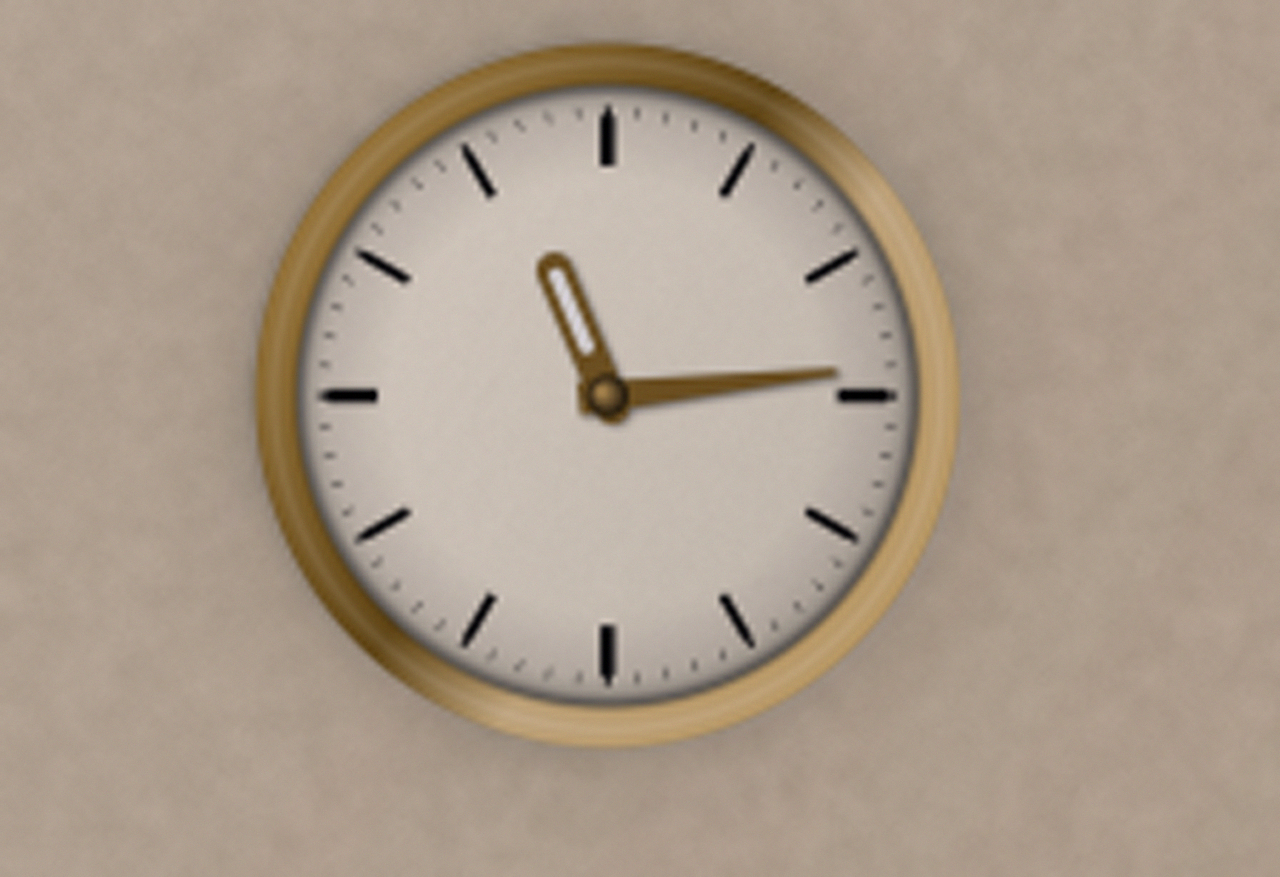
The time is h=11 m=14
